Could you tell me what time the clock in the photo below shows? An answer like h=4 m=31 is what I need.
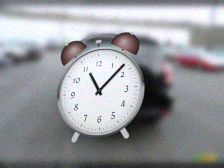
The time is h=11 m=8
